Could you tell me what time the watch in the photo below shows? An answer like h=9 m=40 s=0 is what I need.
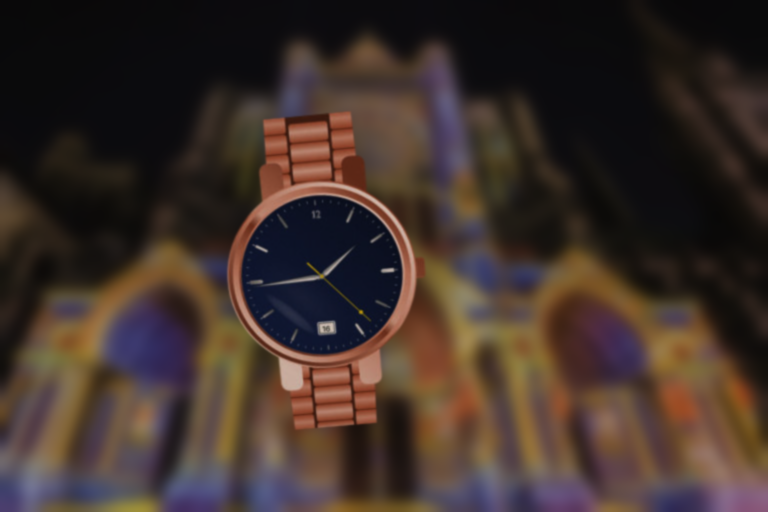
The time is h=1 m=44 s=23
